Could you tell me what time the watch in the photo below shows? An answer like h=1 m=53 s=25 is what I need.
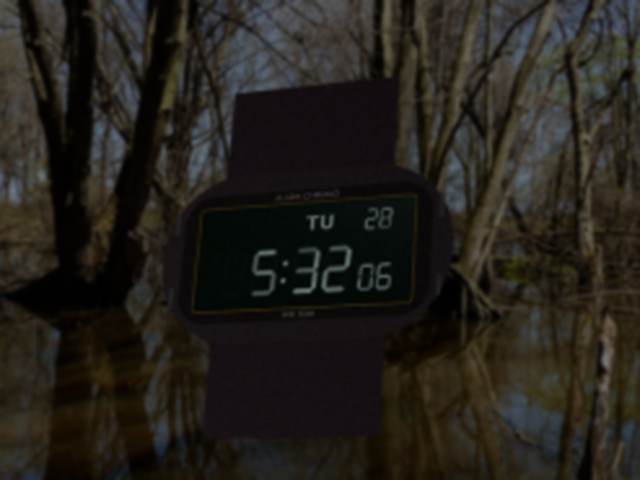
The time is h=5 m=32 s=6
